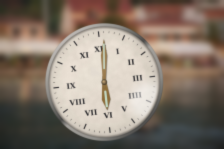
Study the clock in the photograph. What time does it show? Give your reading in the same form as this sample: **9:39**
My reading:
**6:01**
